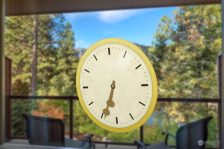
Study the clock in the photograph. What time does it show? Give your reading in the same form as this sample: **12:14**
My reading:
**6:34**
